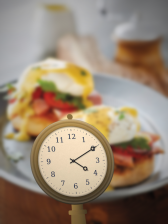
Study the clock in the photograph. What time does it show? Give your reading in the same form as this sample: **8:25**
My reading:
**4:10**
